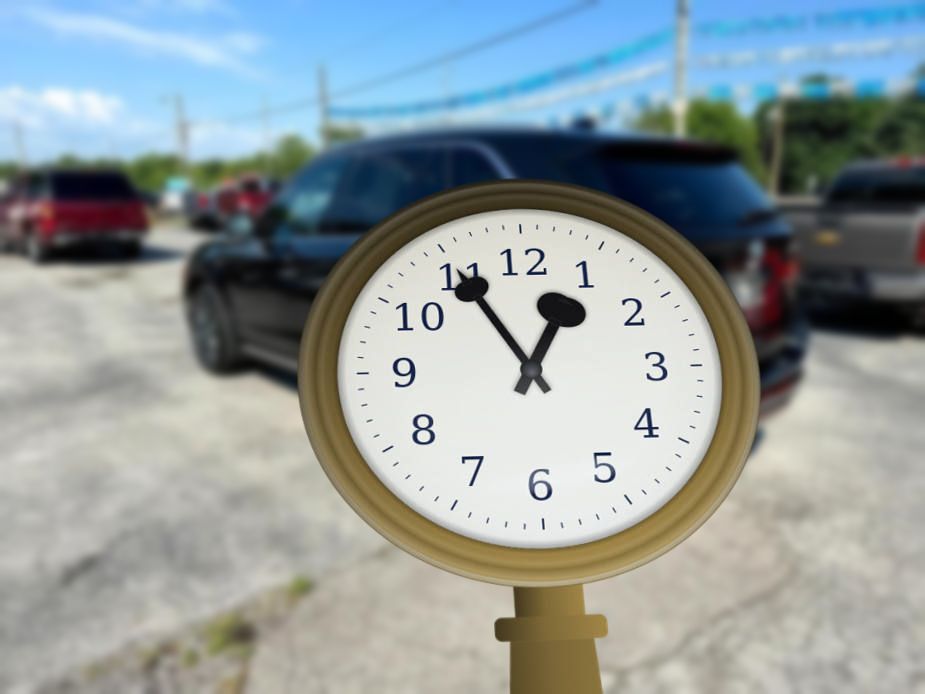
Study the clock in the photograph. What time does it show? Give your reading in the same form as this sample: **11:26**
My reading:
**12:55**
